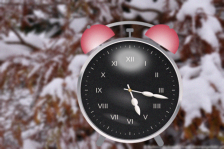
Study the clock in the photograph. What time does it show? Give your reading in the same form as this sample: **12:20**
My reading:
**5:17**
